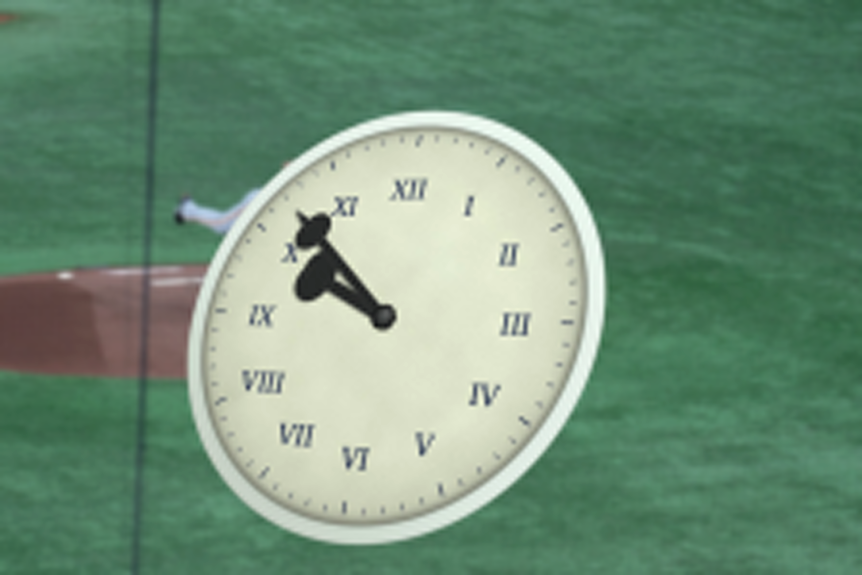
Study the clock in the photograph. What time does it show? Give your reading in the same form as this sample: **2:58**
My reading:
**9:52**
